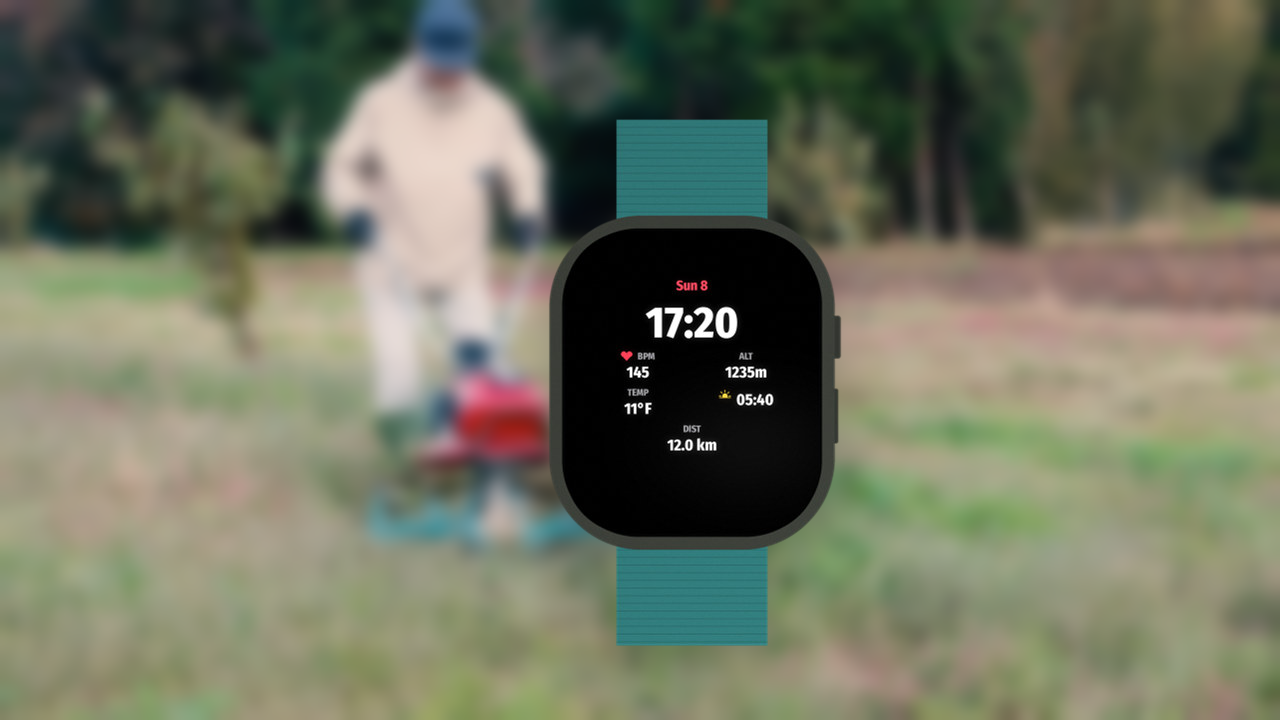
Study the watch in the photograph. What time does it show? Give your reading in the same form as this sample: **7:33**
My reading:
**17:20**
